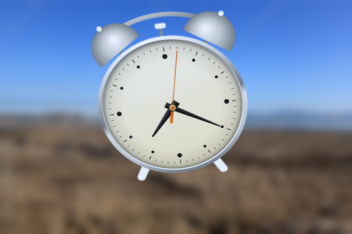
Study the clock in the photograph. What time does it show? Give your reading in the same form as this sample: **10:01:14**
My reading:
**7:20:02**
